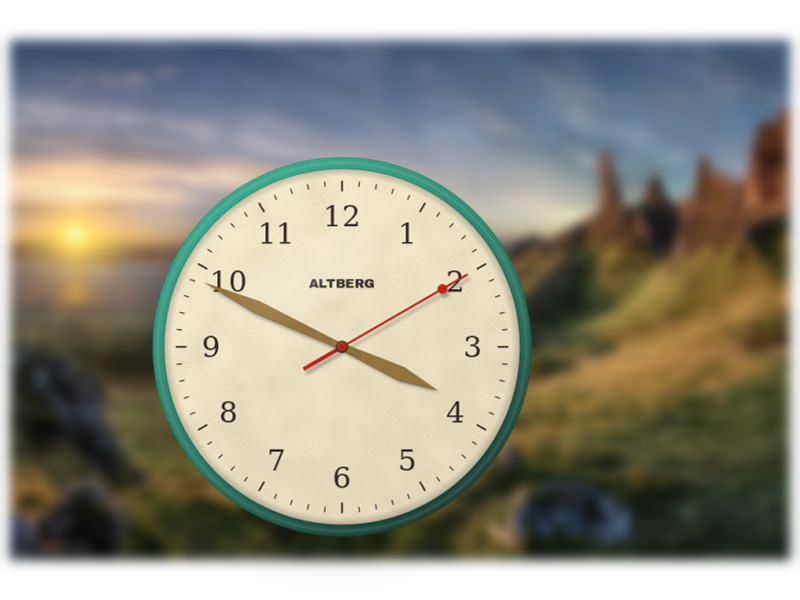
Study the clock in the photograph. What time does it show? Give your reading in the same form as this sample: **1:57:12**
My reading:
**3:49:10**
